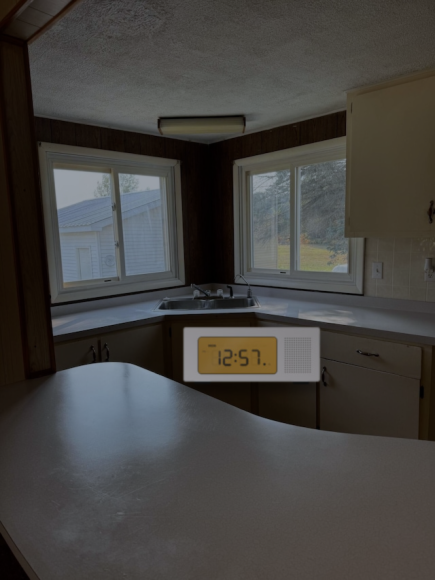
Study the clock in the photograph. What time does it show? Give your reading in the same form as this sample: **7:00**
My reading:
**12:57**
